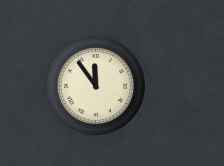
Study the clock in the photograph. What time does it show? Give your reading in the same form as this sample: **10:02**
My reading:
**11:54**
